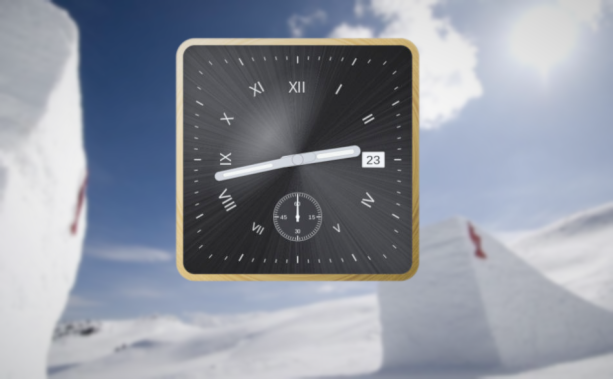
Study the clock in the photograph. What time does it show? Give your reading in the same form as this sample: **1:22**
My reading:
**2:43**
